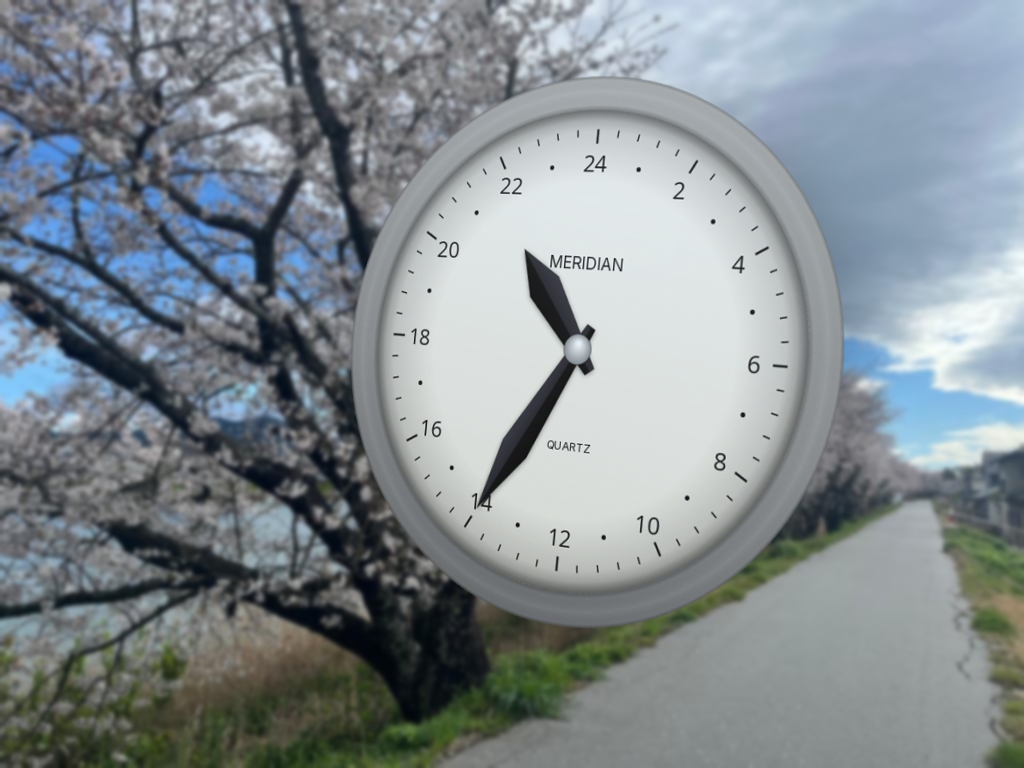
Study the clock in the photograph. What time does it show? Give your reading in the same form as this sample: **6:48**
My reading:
**21:35**
